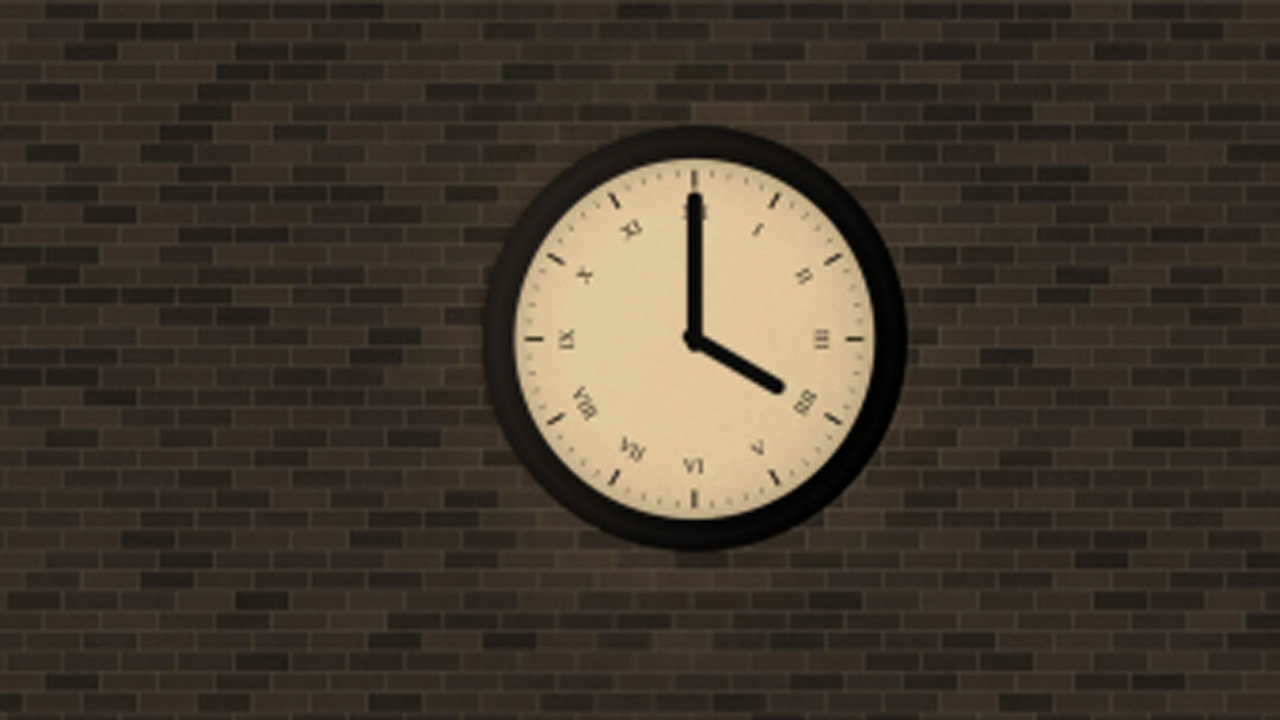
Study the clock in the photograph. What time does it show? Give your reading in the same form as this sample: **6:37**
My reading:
**4:00**
